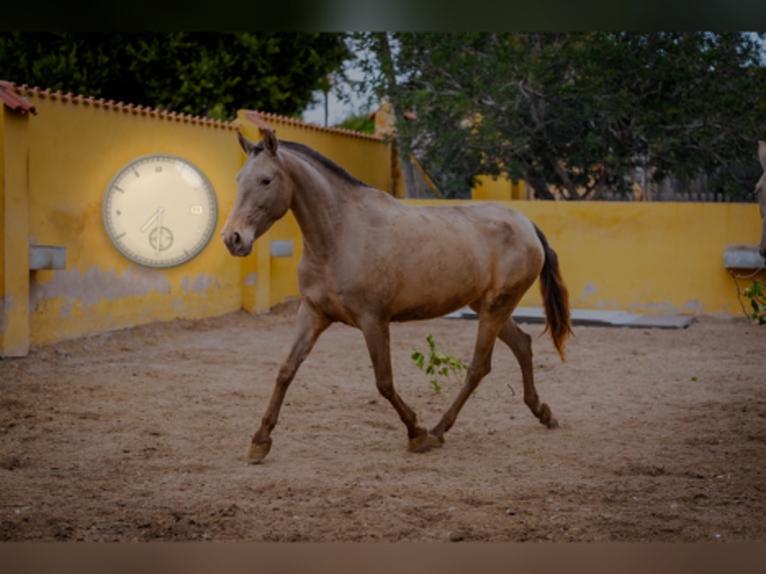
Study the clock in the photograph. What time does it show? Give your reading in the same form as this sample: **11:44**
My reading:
**7:31**
